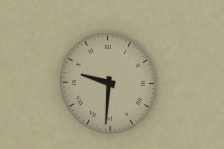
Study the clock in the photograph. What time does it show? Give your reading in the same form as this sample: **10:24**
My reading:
**9:31**
